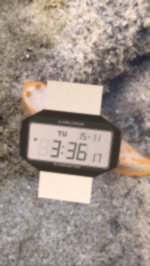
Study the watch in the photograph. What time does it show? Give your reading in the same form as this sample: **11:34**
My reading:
**3:36**
